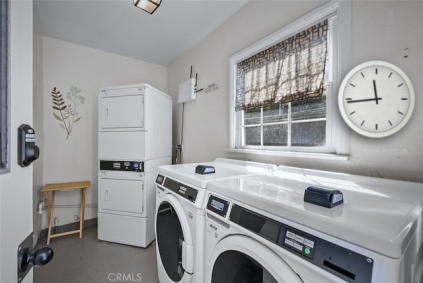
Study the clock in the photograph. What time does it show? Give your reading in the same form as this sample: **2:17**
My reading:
**11:44**
